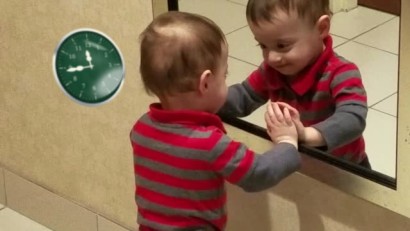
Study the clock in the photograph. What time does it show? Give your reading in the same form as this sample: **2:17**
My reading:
**11:44**
